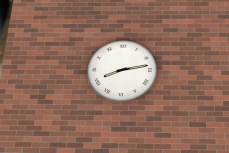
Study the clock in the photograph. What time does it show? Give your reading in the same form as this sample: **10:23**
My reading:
**8:13**
